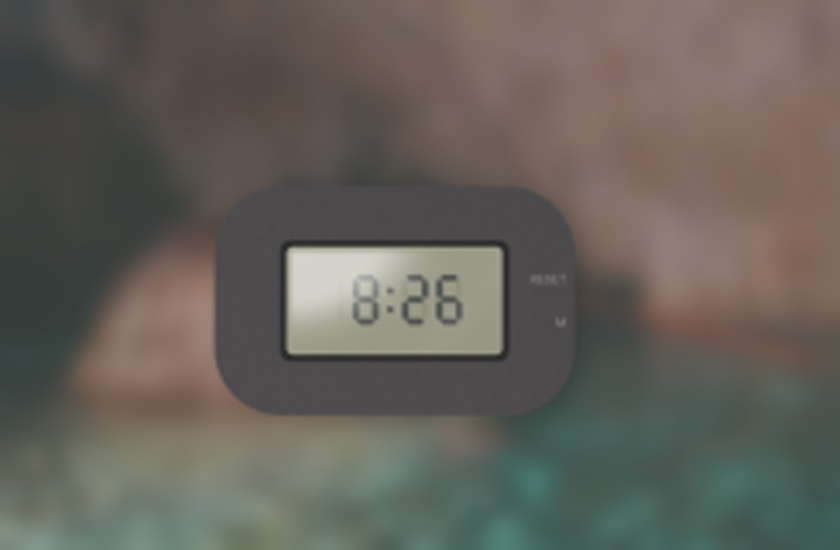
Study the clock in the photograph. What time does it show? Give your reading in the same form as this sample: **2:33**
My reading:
**8:26**
